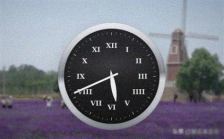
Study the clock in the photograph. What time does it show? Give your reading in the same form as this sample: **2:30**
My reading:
**5:41**
